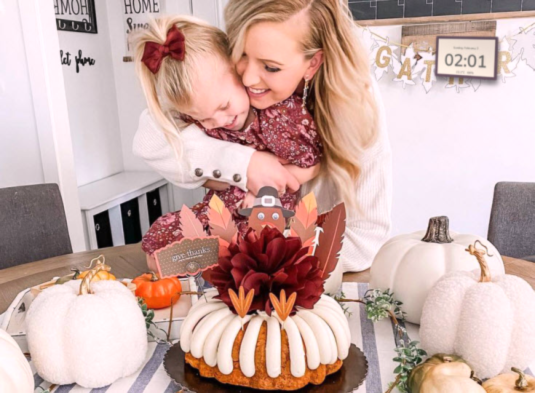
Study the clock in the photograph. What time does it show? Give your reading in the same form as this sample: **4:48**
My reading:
**2:01**
